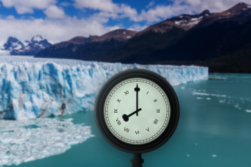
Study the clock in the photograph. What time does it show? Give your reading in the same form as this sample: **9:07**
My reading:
**8:00**
